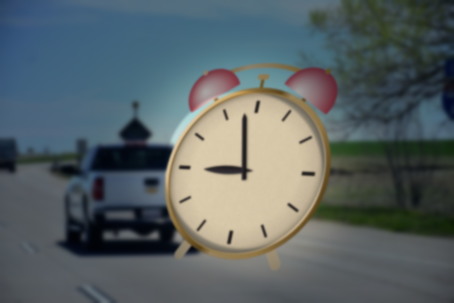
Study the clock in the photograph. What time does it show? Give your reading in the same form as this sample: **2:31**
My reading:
**8:58**
